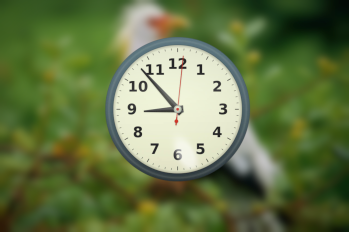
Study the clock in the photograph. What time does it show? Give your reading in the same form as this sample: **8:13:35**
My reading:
**8:53:01**
